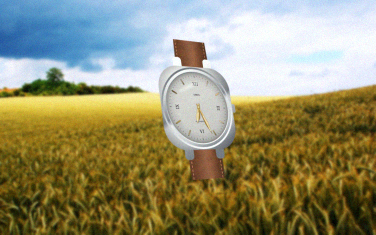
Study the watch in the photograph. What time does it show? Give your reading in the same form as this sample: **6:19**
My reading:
**6:26**
